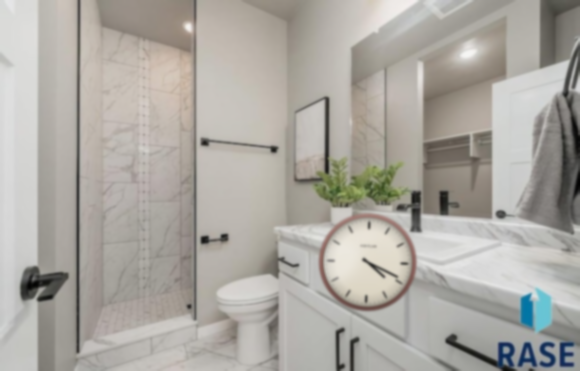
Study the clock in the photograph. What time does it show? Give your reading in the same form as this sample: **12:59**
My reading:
**4:19**
